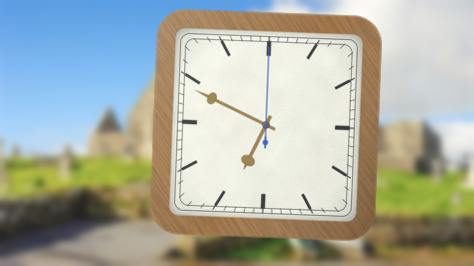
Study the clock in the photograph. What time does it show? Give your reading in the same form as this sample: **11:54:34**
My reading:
**6:49:00**
